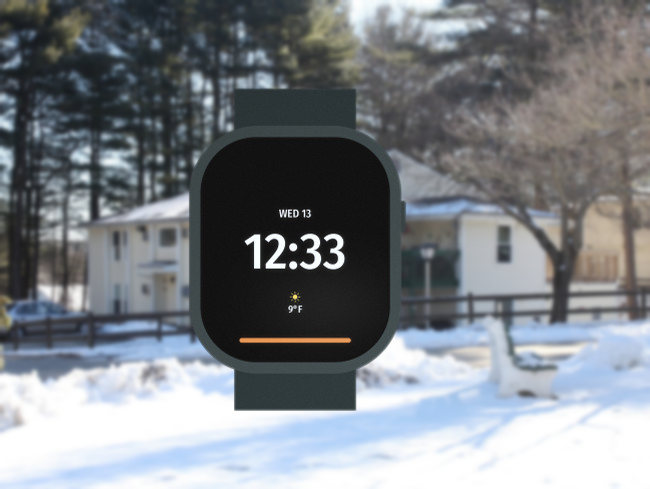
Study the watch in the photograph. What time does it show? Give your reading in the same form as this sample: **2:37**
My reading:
**12:33**
